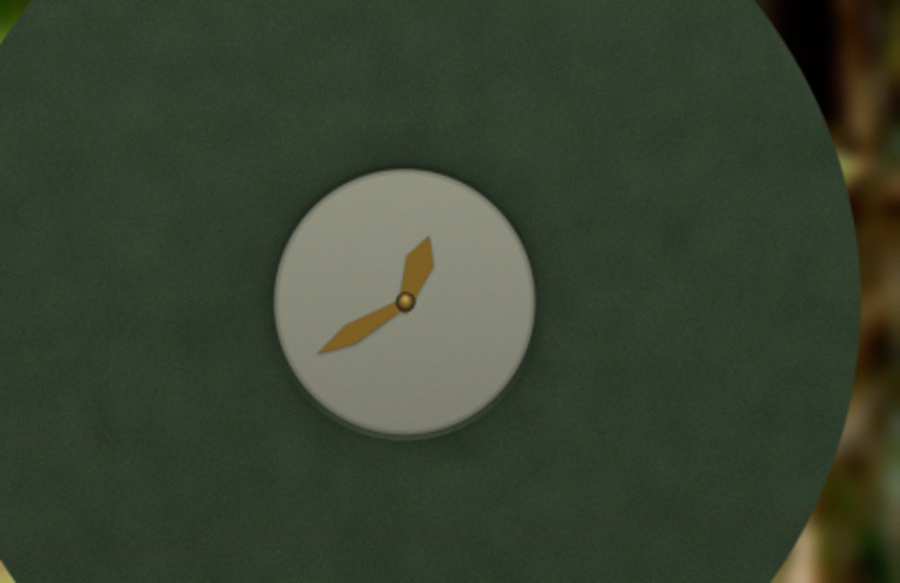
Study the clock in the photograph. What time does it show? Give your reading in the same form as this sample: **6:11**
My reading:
**12:40**
